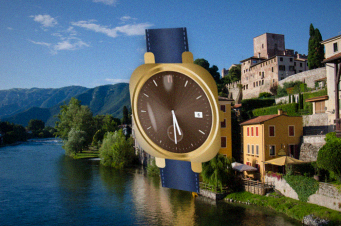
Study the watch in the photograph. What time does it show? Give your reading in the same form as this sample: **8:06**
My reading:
**5:30**
